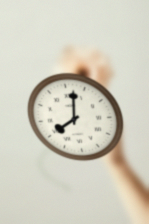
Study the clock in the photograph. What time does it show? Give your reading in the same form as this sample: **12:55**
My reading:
**8:02**
